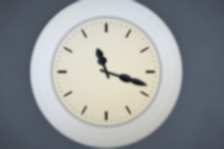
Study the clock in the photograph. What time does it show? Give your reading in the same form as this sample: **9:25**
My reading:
**11:18**
